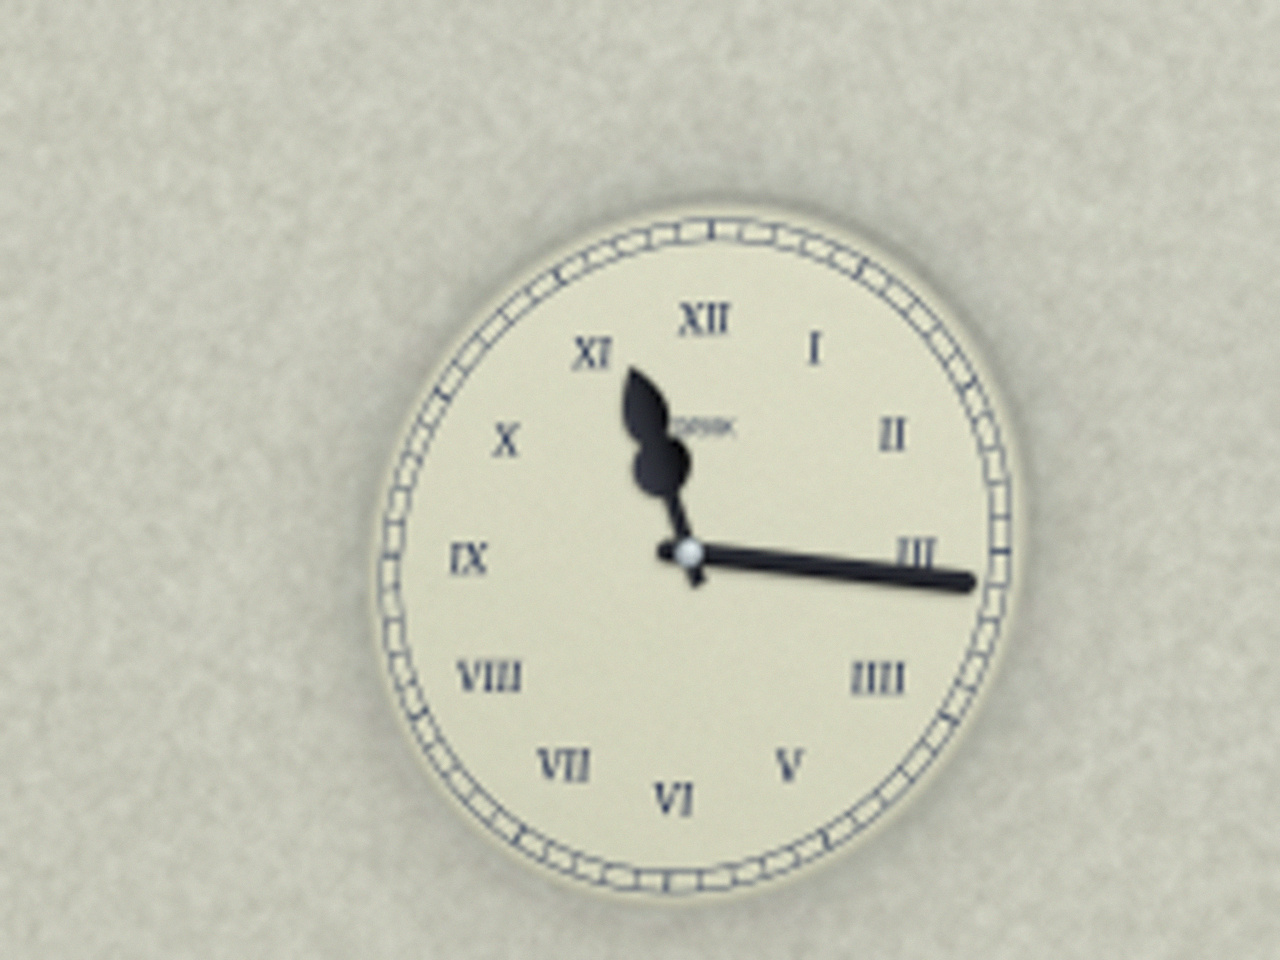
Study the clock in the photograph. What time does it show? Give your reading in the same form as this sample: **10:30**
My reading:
**11:16**
